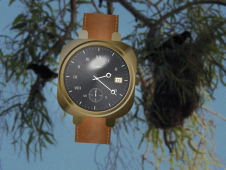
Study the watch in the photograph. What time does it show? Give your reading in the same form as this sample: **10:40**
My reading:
**2:21**
